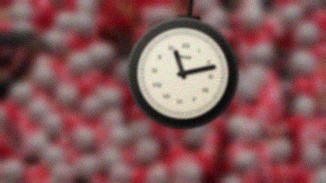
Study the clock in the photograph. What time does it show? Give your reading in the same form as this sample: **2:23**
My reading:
**11:12**
